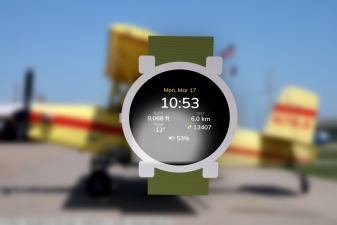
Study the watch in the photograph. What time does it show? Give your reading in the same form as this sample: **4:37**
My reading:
**10:53**
